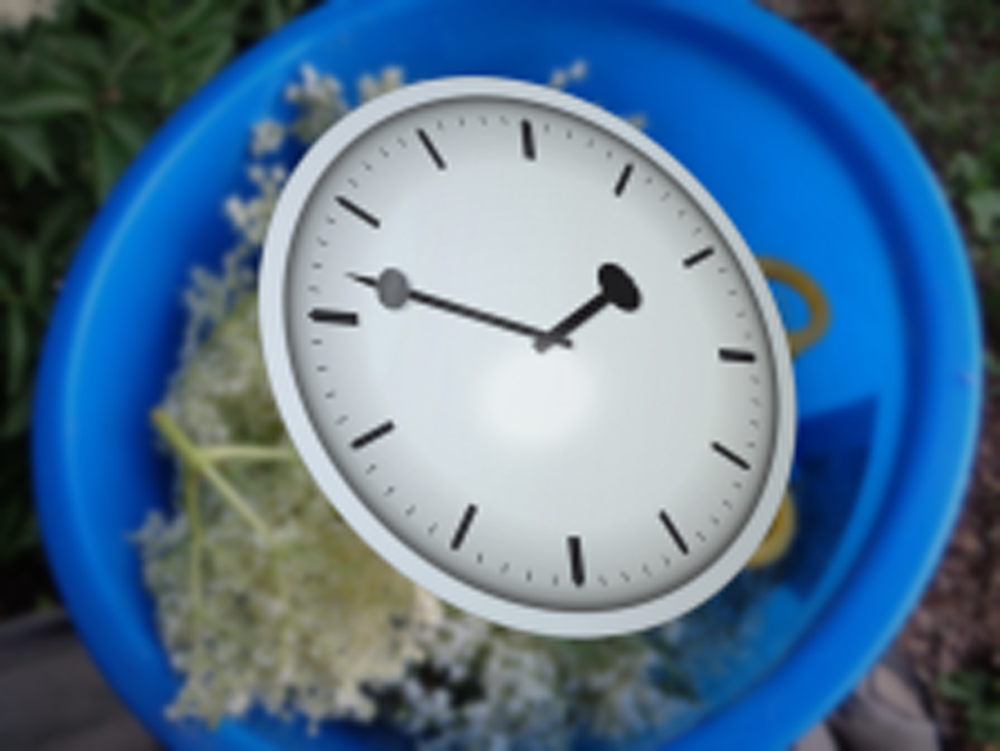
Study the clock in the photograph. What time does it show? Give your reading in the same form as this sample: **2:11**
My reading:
**1:47**
